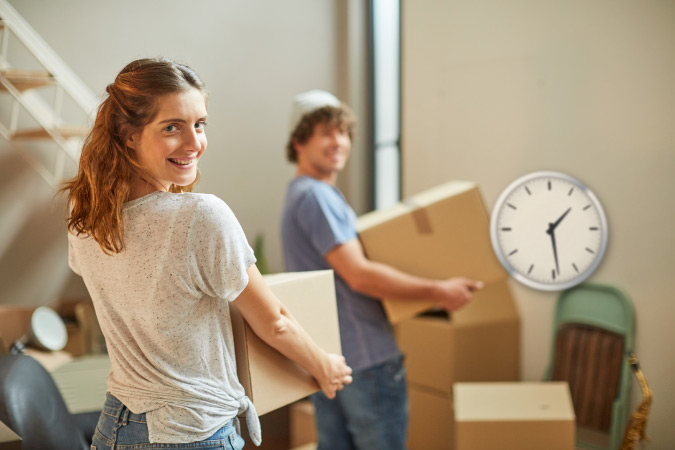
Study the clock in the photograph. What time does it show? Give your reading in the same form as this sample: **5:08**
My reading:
**1:29**
